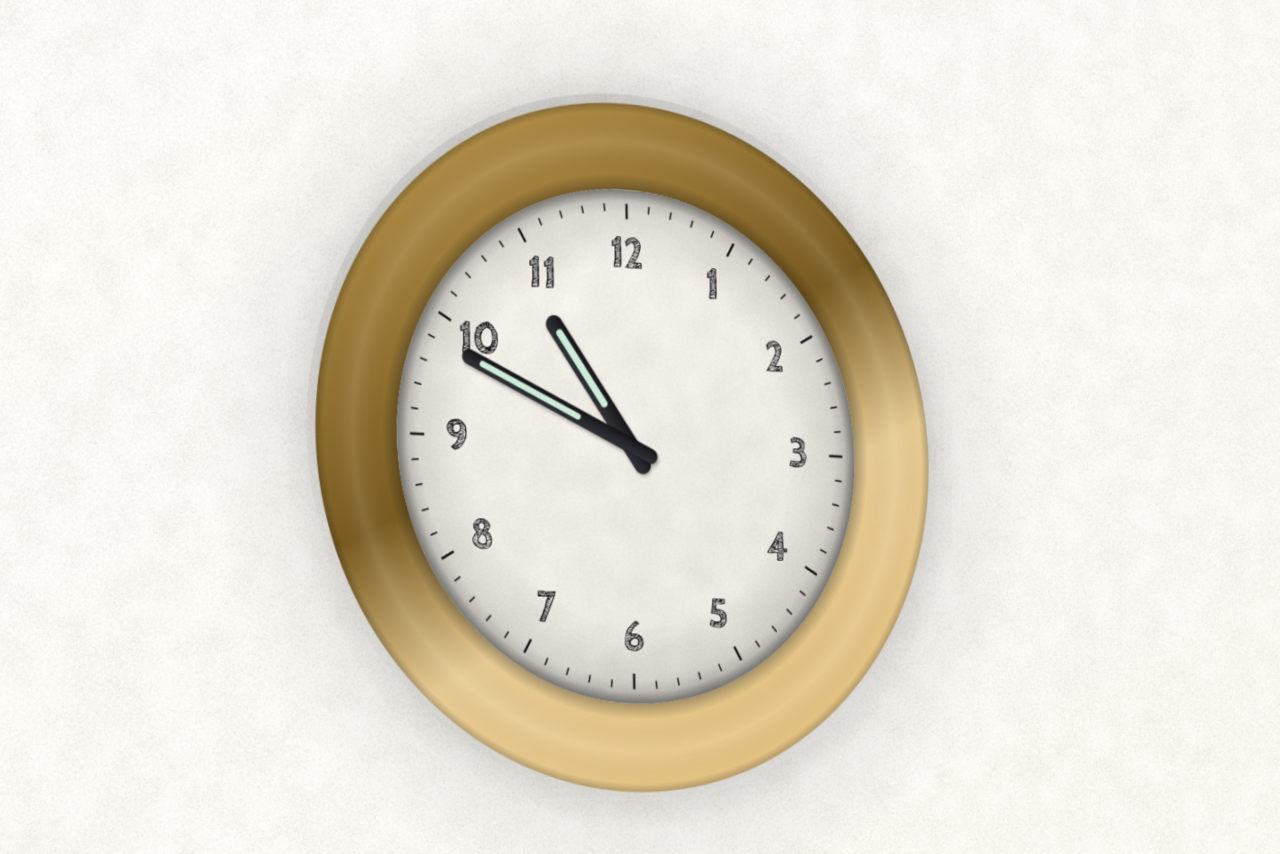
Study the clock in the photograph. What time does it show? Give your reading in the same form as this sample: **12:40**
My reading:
**10:49**
